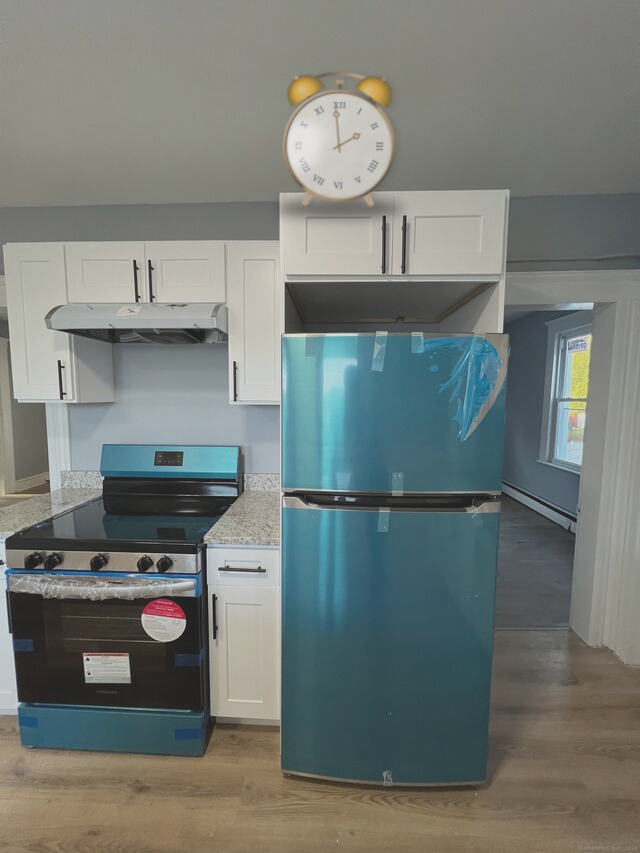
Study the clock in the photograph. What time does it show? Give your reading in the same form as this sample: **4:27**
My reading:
**1:59**
